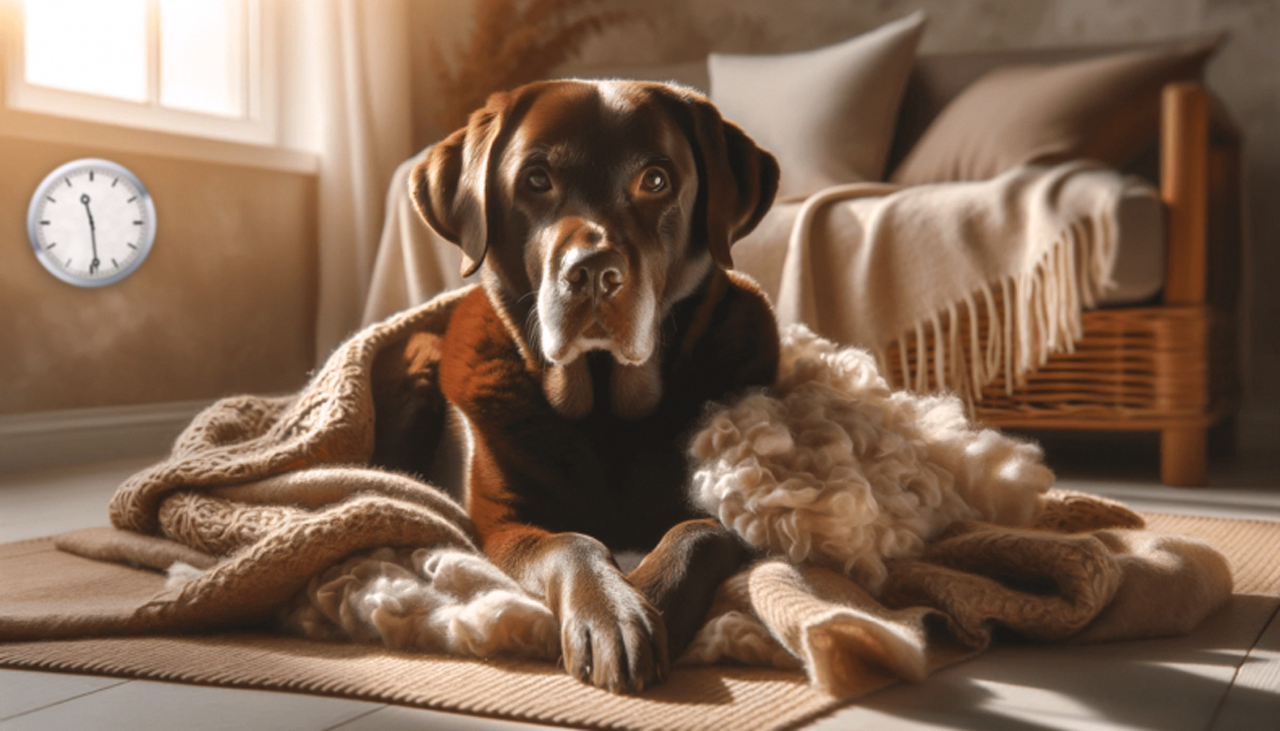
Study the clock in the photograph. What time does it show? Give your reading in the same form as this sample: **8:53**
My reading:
**11:29**
